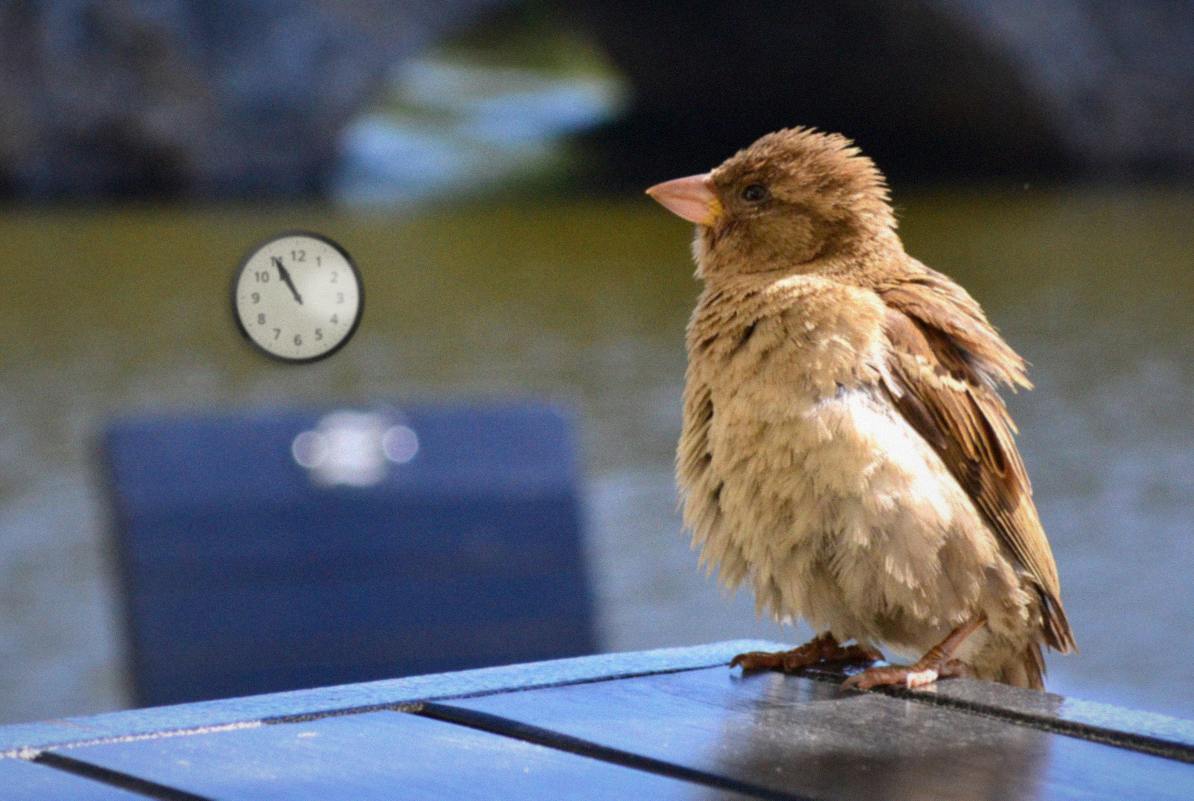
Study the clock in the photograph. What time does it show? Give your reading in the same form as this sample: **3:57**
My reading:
**10:55**
